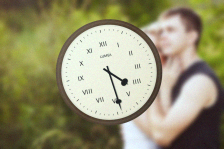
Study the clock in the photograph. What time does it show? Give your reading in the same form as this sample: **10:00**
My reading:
**4:29**
